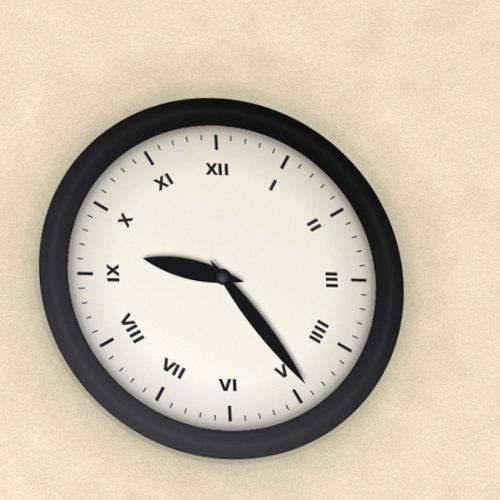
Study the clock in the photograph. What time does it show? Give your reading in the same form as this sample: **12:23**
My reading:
**9:24**
